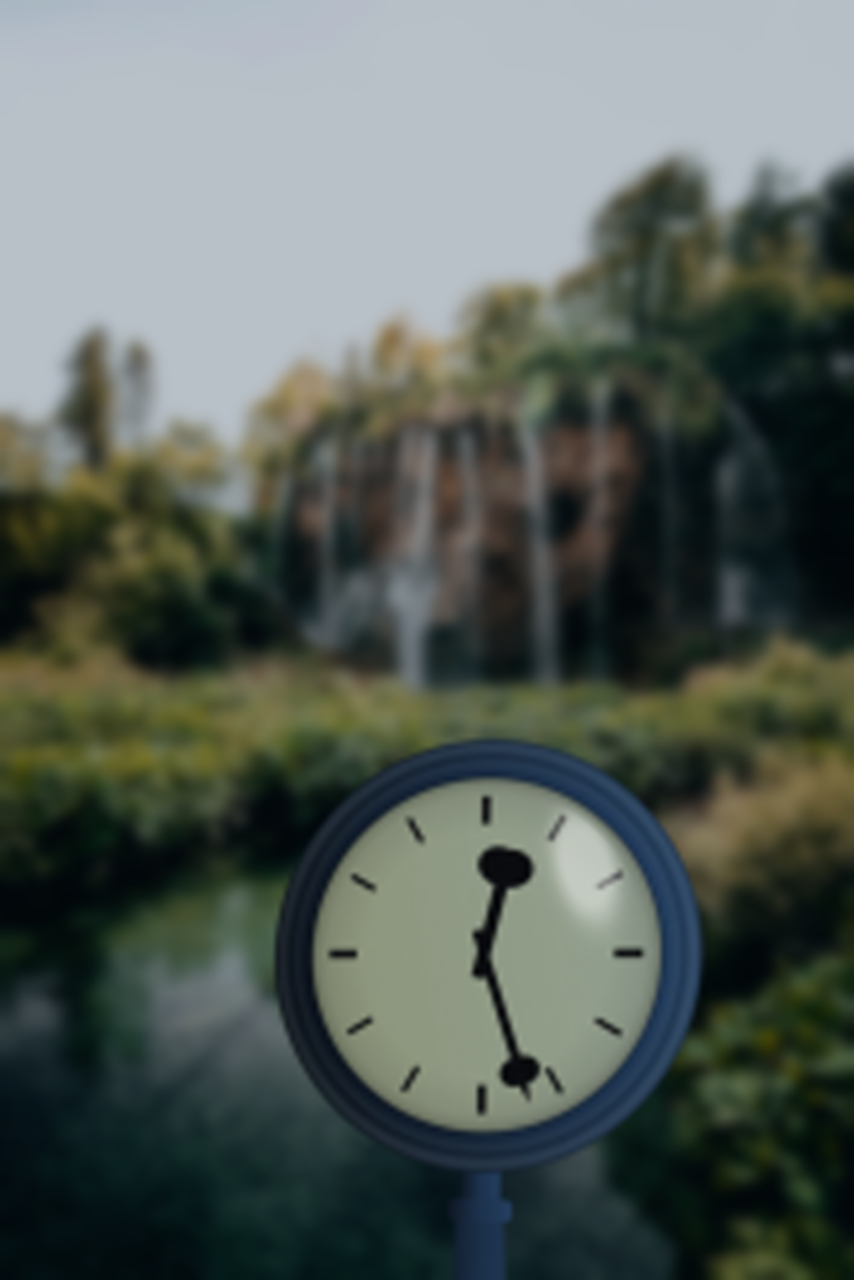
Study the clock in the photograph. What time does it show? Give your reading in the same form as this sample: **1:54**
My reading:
**12:27**
